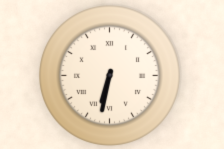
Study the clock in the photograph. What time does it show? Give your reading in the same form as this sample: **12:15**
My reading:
**6:32**
